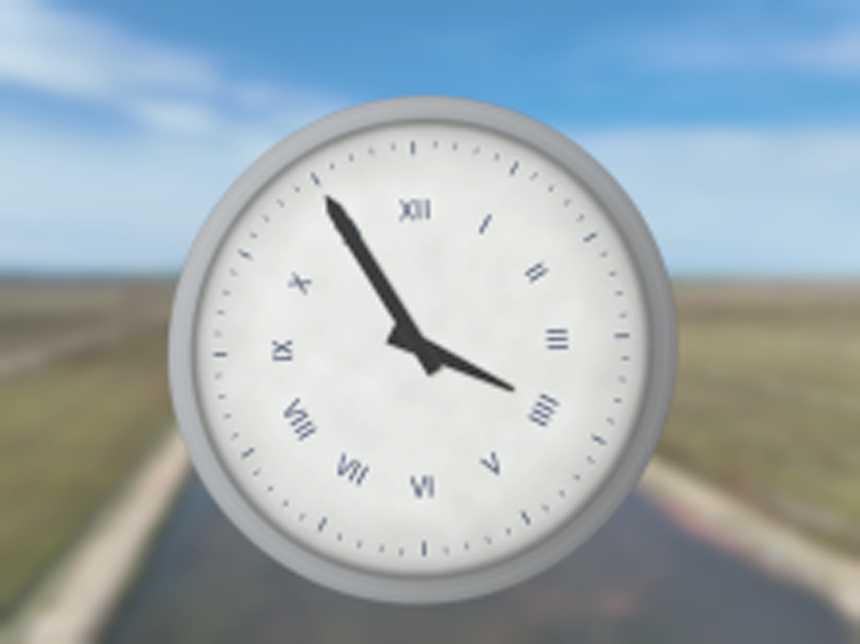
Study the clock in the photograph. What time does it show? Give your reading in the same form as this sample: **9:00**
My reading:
**3:55**
